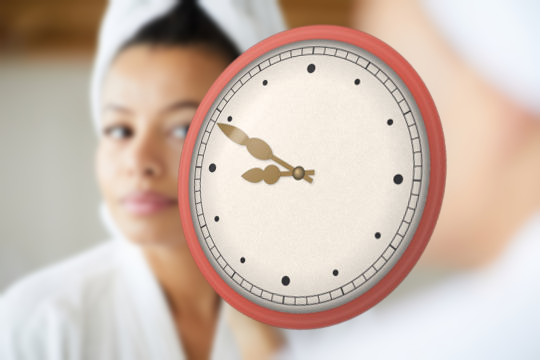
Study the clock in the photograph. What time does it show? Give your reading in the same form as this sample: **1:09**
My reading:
**8:49**
